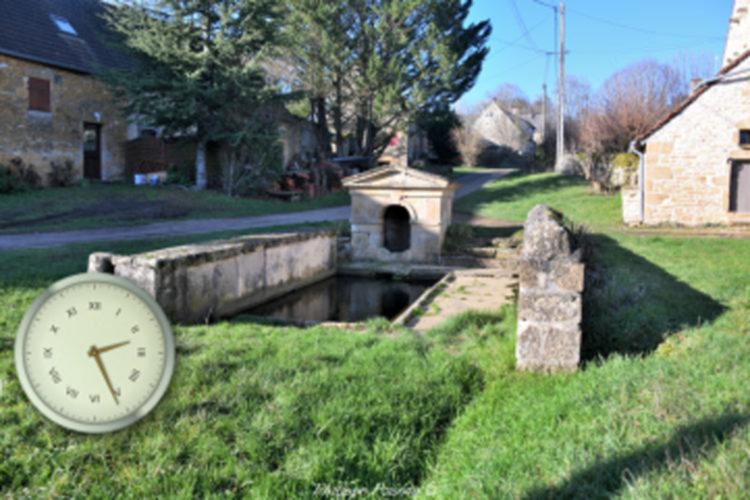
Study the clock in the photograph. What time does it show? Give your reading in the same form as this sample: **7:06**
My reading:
**2:26**
